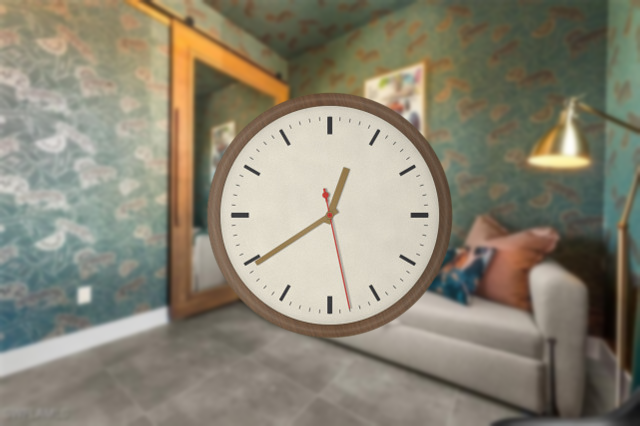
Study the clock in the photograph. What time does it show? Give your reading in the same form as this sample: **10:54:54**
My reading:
**12:39:28**
